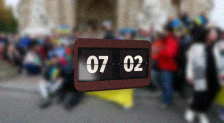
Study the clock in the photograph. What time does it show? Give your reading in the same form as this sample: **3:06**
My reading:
**7:02**
